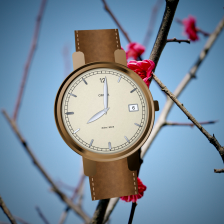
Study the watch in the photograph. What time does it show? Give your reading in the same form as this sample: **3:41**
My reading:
**8:01**
